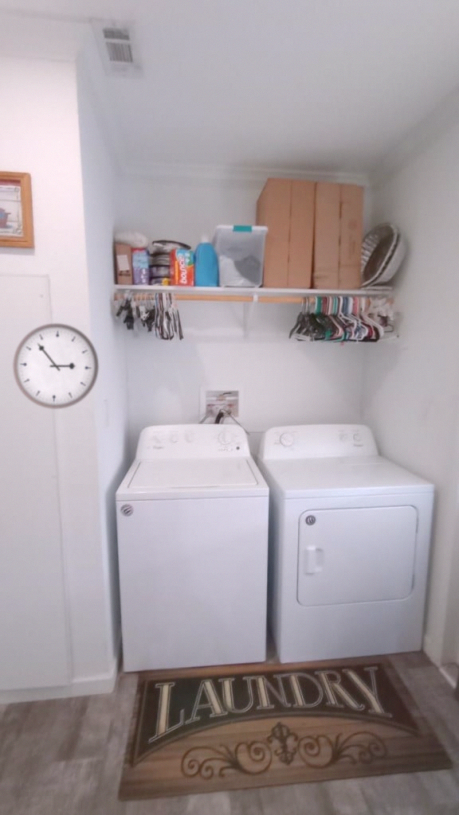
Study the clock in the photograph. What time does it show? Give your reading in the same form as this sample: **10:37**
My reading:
**2:53**
